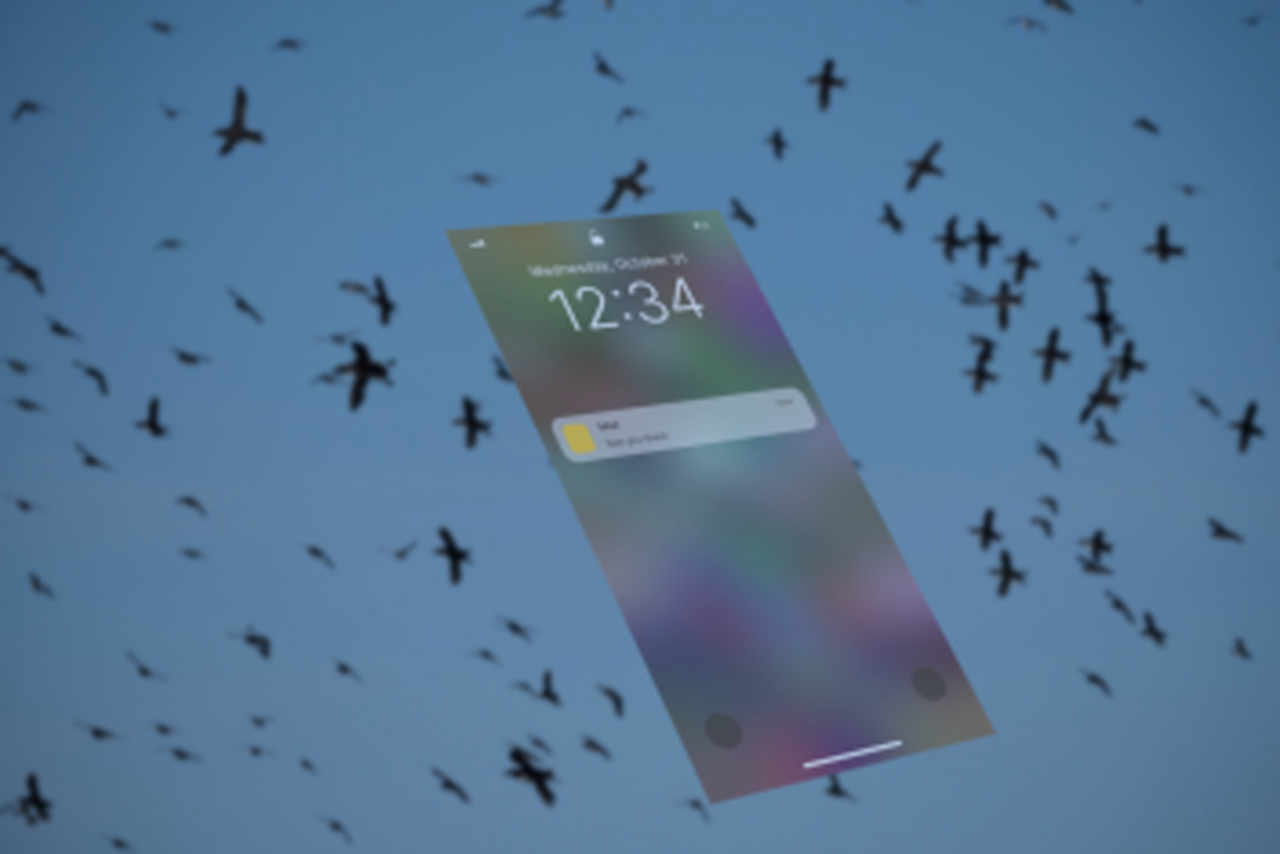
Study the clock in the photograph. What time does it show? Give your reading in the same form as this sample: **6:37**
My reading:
**12:34**
